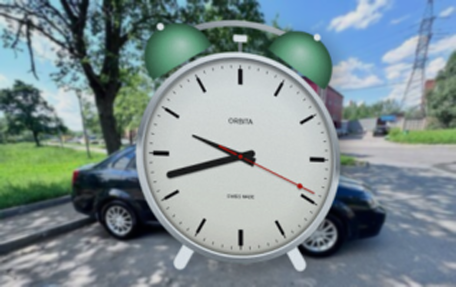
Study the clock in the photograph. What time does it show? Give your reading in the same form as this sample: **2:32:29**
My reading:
**9:42:19**
